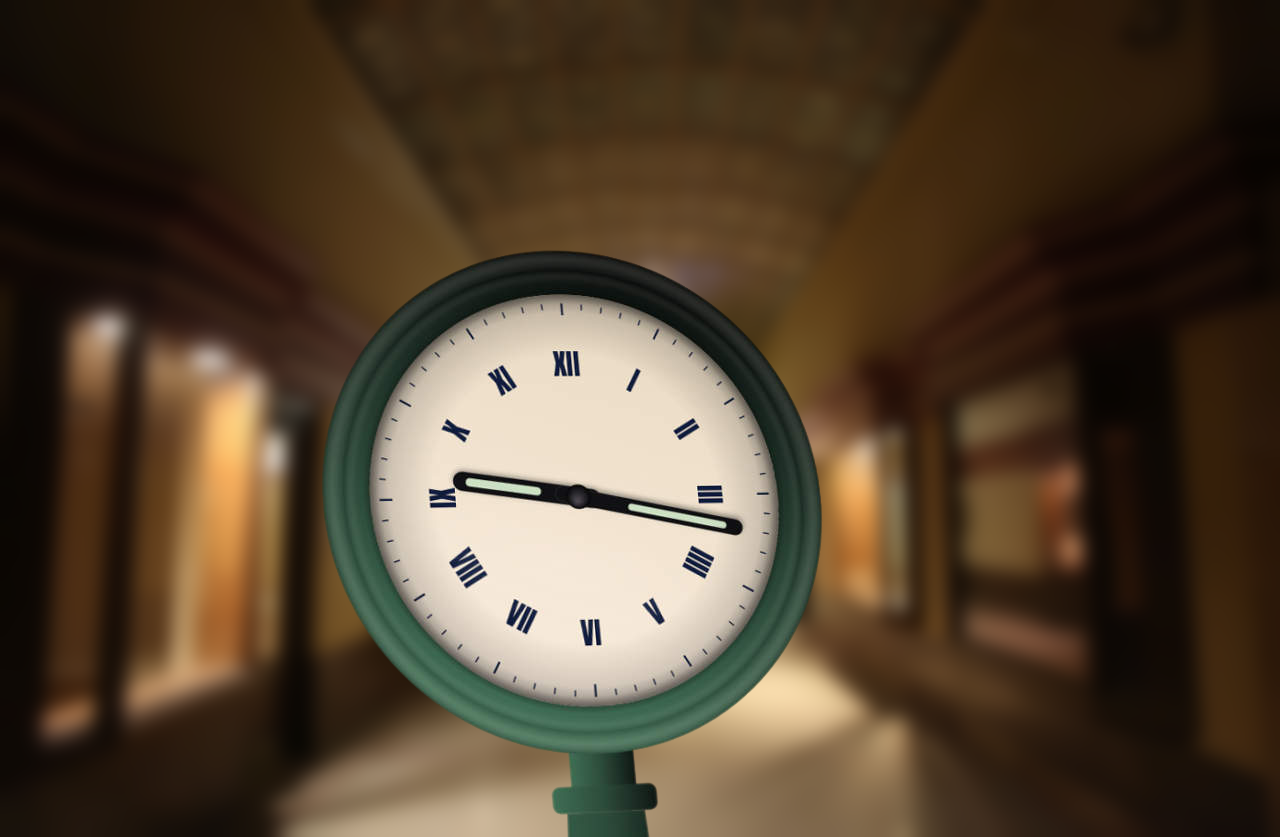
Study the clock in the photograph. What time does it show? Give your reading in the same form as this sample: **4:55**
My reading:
**9:17**
